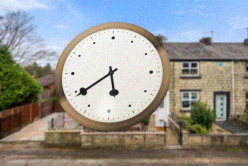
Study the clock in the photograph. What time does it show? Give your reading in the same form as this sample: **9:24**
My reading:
**5:39**
